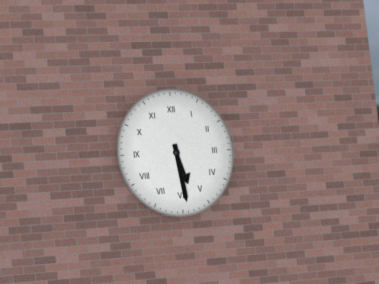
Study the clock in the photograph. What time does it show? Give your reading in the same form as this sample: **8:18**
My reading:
**5:29**
